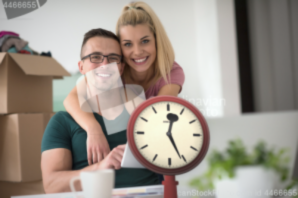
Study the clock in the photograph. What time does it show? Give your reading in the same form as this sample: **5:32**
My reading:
**12:26**
